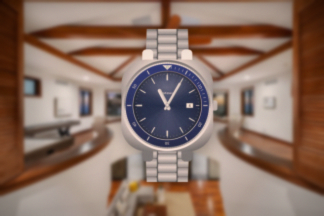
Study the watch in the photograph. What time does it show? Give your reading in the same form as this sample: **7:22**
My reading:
**11:05**
